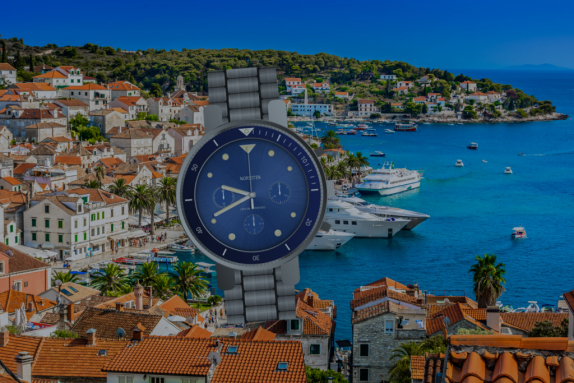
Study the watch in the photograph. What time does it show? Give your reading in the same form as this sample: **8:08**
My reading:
**9:41**
